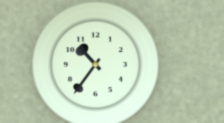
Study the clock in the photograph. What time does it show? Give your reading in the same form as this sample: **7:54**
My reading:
**10:36**
